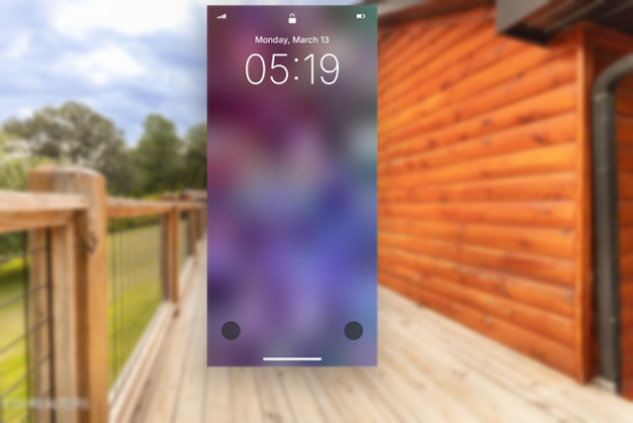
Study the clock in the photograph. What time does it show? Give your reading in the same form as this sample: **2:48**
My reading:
**5:19**
